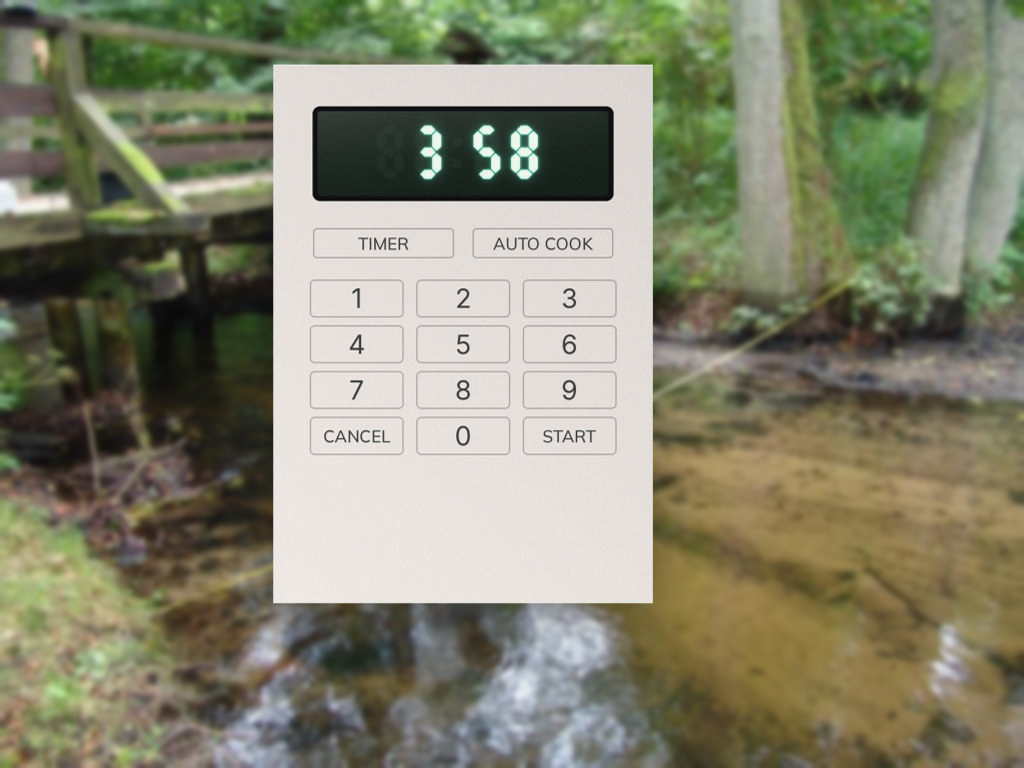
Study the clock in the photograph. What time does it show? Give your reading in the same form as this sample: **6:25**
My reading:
**3:58**
